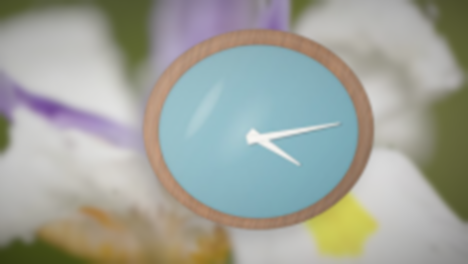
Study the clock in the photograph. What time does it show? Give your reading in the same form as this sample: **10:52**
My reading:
**4:13**
